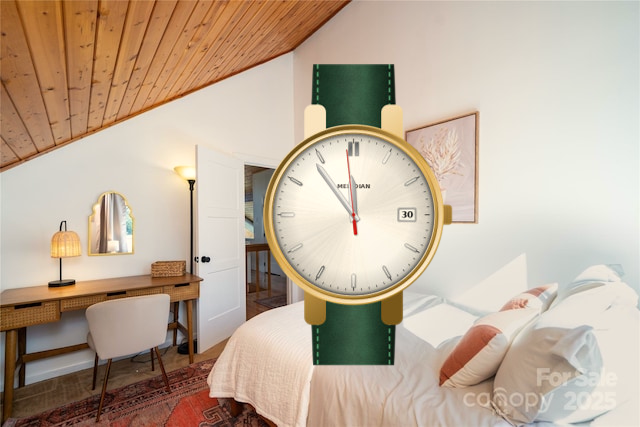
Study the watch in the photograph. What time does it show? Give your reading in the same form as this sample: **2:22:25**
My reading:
**11:53:59**
